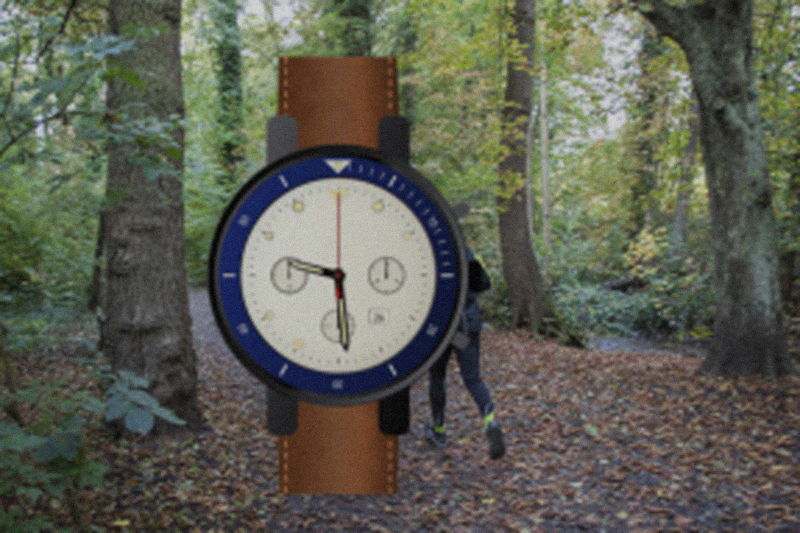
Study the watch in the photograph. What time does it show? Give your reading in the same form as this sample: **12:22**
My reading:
**9:29**
